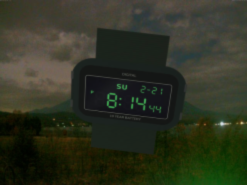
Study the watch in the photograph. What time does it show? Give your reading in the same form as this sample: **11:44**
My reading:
**8:14**
